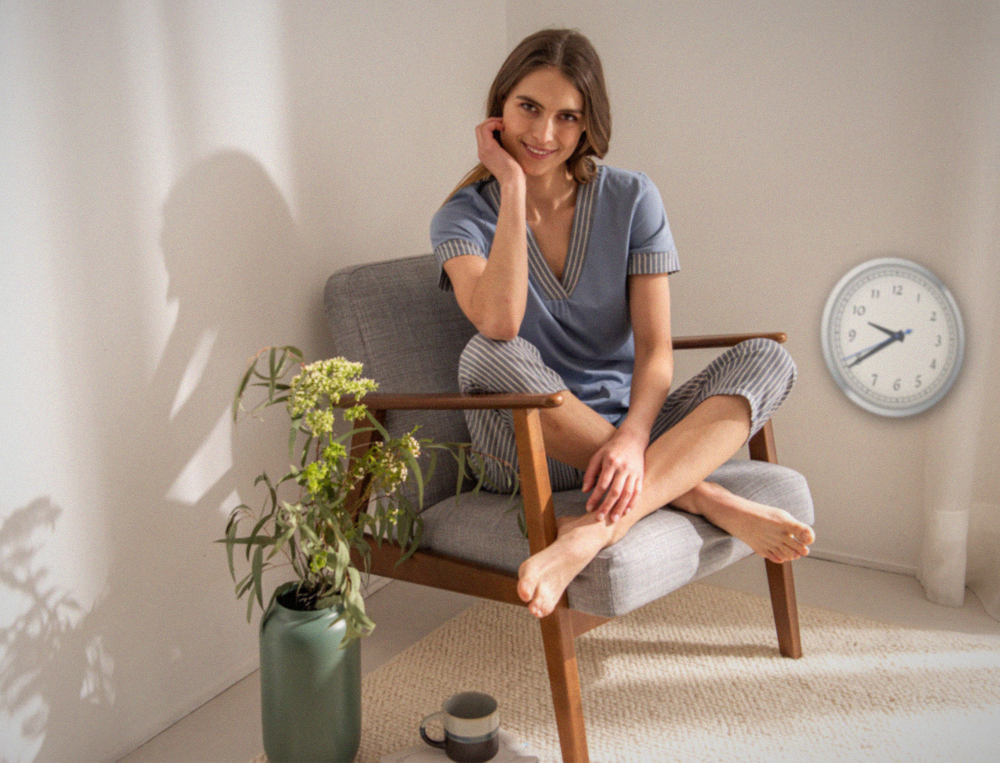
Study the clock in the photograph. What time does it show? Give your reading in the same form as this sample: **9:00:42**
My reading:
**9:39:41**
